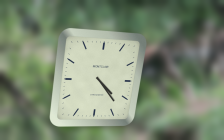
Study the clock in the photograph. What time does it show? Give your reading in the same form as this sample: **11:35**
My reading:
**4:23**
